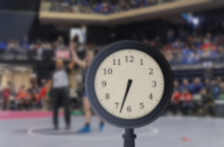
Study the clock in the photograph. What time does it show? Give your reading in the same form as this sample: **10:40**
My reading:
**6:33**
